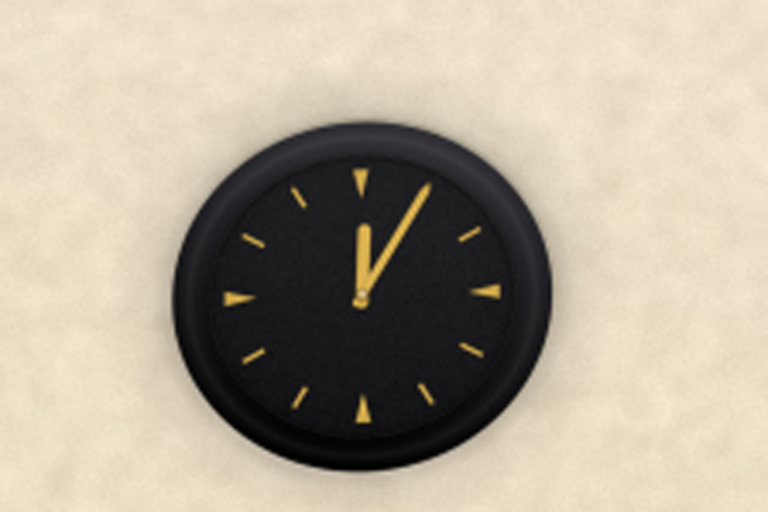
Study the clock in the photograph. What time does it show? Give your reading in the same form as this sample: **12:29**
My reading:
**12:05**
